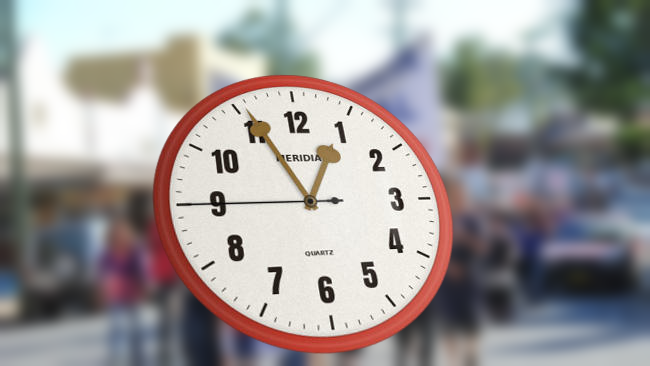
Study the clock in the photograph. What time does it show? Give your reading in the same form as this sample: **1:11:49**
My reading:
**12:55:45**
